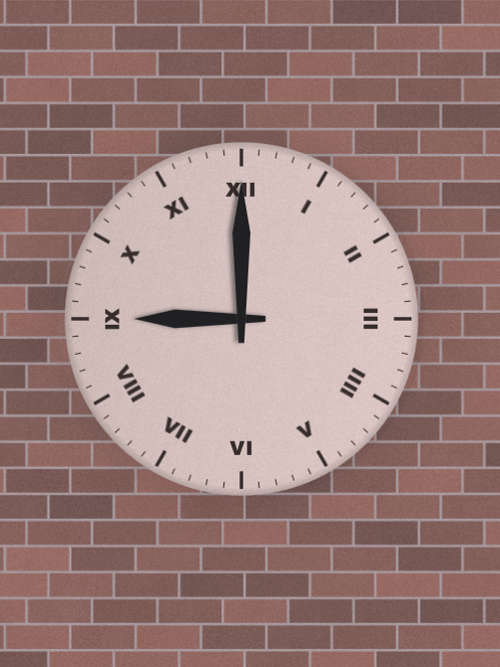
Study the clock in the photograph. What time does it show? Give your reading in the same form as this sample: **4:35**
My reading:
**9:00**
